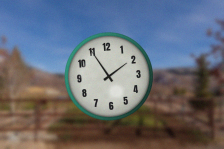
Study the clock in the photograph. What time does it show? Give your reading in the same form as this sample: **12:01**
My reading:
**1:55**
